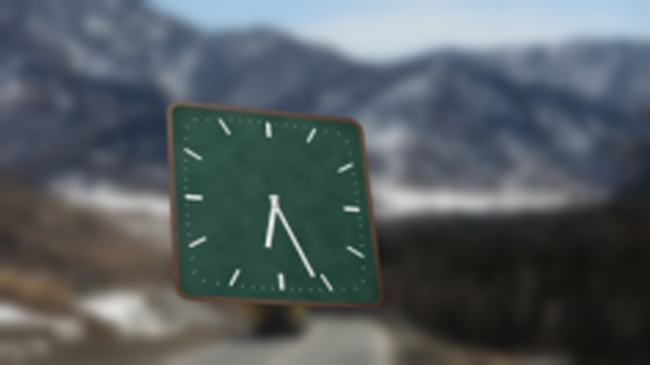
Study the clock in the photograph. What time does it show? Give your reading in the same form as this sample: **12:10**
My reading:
**6:26**
